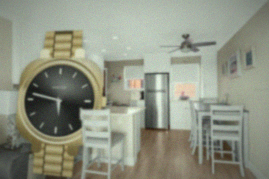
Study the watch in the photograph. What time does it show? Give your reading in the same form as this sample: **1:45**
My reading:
**5:47**
